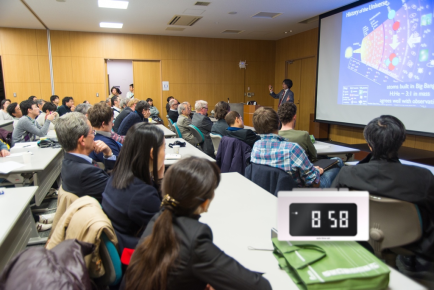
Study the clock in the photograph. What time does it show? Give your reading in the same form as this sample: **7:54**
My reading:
**8:58**
